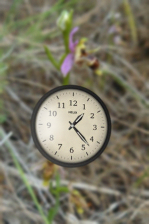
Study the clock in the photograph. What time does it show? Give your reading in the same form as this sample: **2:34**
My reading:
**1:23**
